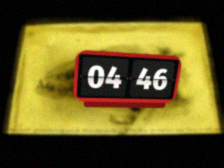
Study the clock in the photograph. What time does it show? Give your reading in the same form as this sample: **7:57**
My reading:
**4:46**
